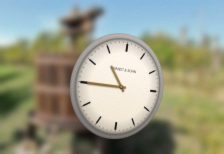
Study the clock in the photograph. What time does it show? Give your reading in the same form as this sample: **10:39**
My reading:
**10:45**
